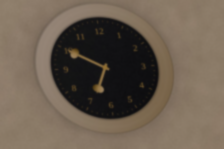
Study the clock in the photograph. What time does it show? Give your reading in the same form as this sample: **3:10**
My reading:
**6:50**
